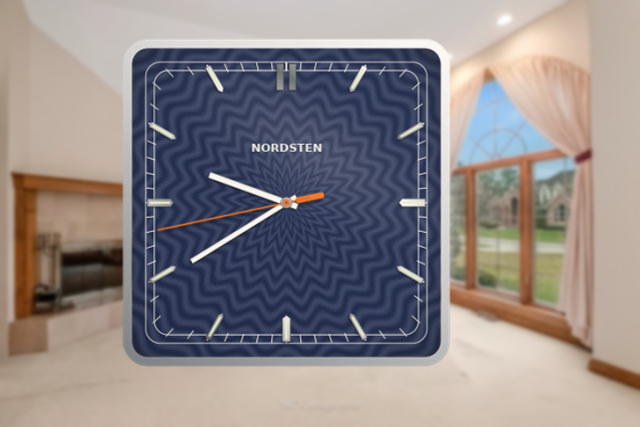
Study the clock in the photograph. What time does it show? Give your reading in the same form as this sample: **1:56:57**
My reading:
**9:39:43**
